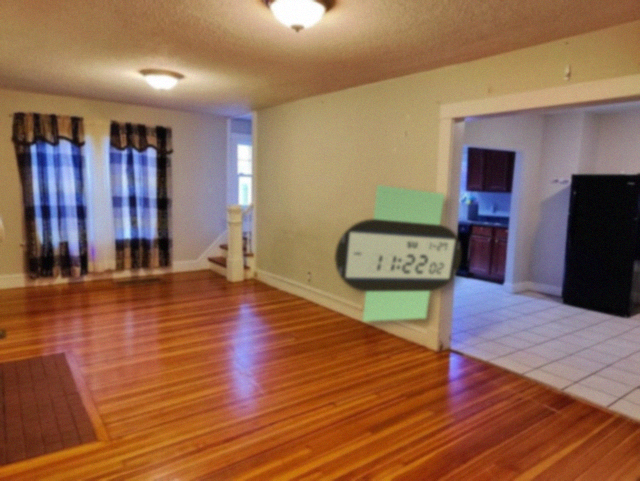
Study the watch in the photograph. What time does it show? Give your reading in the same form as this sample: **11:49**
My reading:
**11:22**
